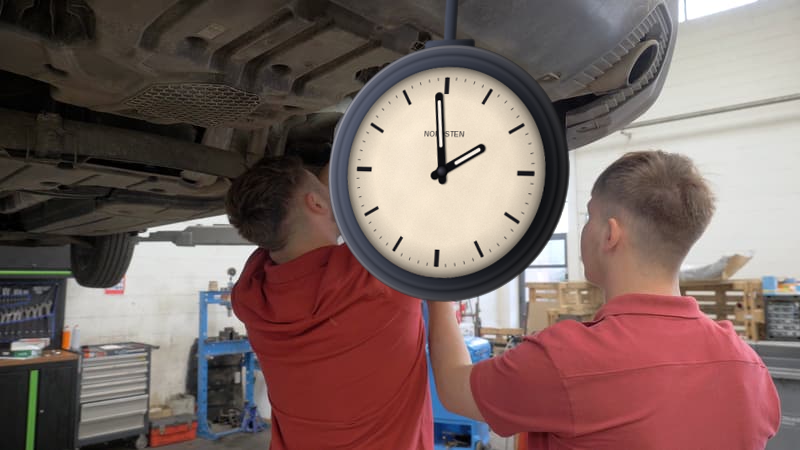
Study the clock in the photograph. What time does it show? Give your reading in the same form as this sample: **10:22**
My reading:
**1:59**
